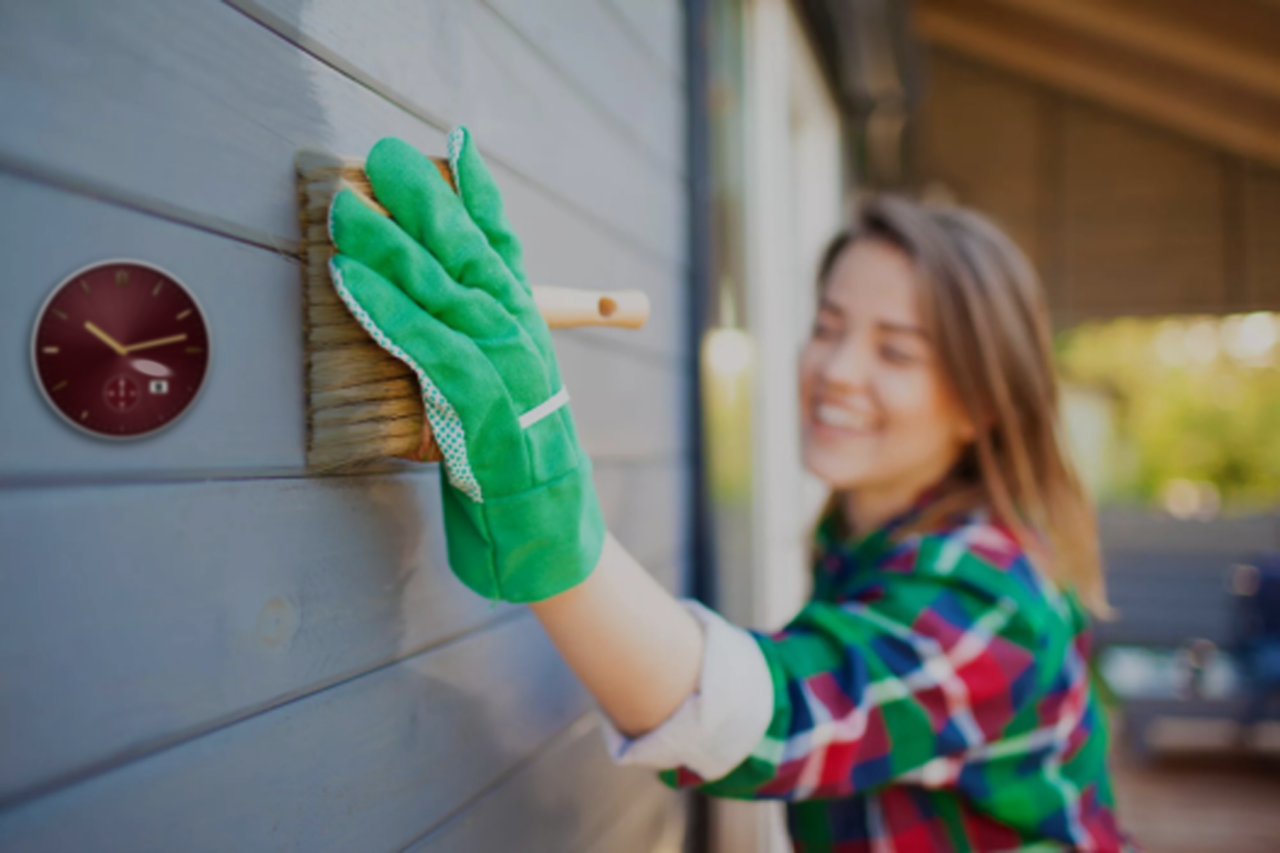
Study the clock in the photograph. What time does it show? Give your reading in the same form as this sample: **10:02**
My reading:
**10:13**
